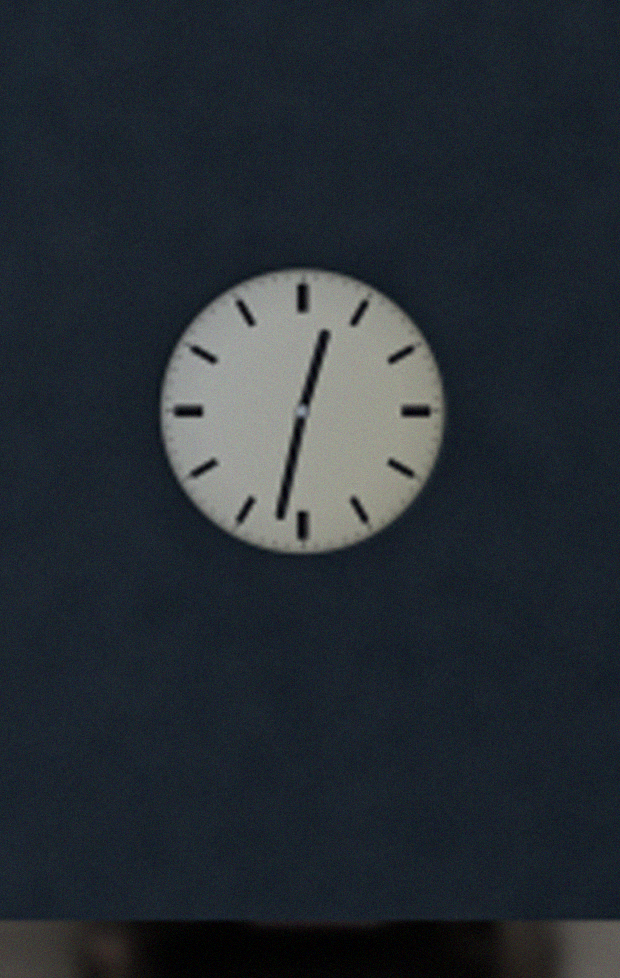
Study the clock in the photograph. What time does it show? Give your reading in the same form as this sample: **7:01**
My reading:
**12:32**
